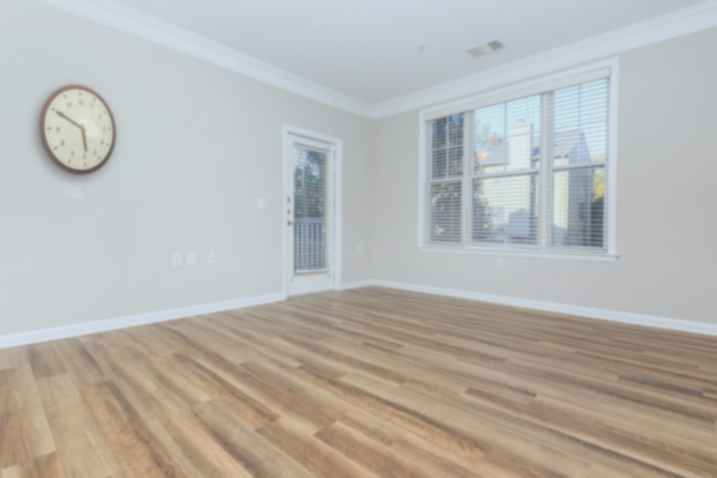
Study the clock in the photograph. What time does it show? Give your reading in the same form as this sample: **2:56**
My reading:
**5:50**
